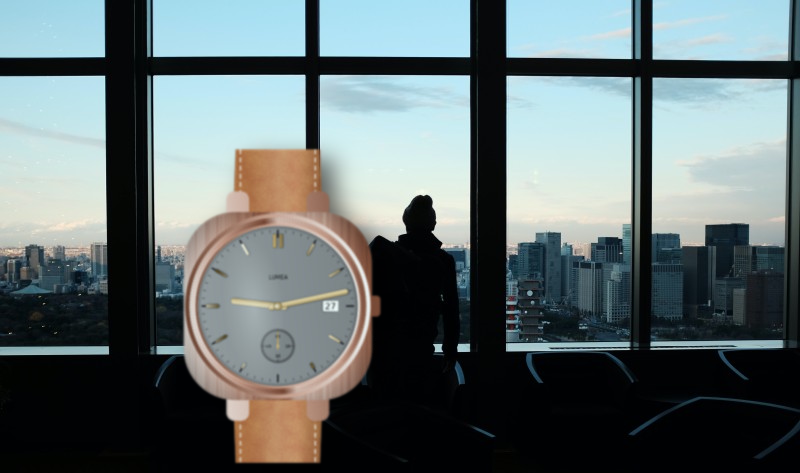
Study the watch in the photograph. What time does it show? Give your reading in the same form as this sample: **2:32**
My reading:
**9:13**
